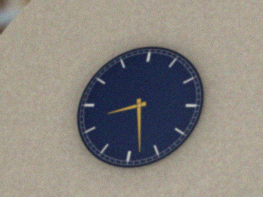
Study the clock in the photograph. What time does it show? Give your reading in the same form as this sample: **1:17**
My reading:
**8:28**
